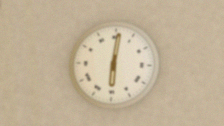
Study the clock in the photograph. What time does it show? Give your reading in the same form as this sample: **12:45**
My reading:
**6:01**
